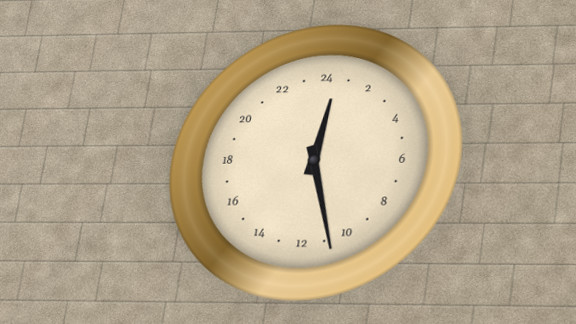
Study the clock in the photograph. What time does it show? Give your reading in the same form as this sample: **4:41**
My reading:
**0:27**
